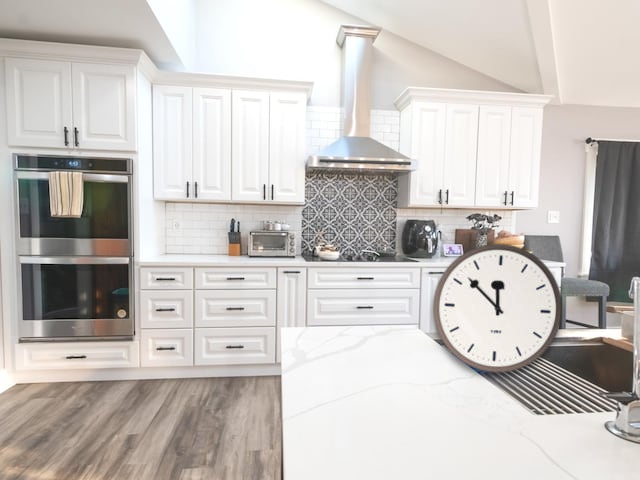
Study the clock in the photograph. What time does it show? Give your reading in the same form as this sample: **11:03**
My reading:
**11:52**
